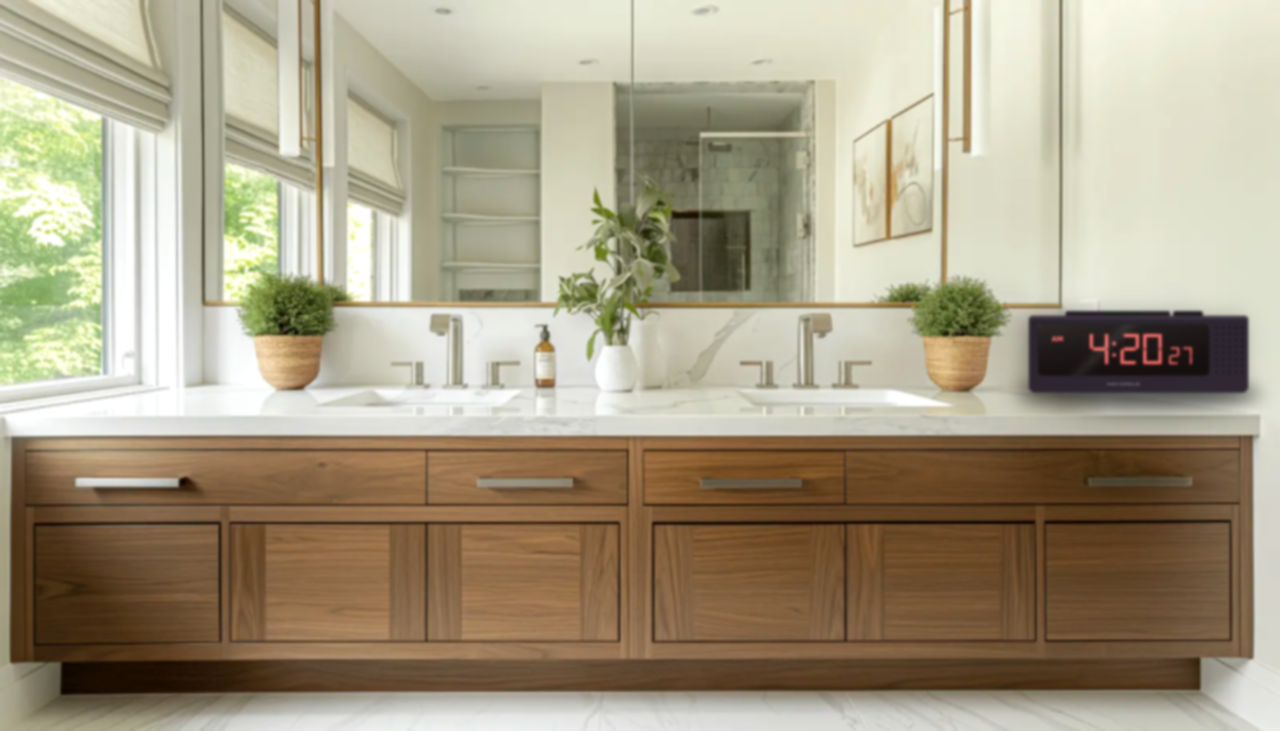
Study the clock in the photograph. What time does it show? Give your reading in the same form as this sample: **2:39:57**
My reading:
**4:20:27**
